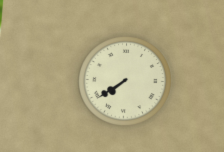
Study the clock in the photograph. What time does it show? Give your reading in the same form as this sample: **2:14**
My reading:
**7:39**
